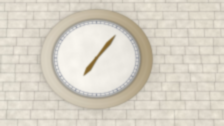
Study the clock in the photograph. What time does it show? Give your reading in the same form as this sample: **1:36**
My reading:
**7:06**
